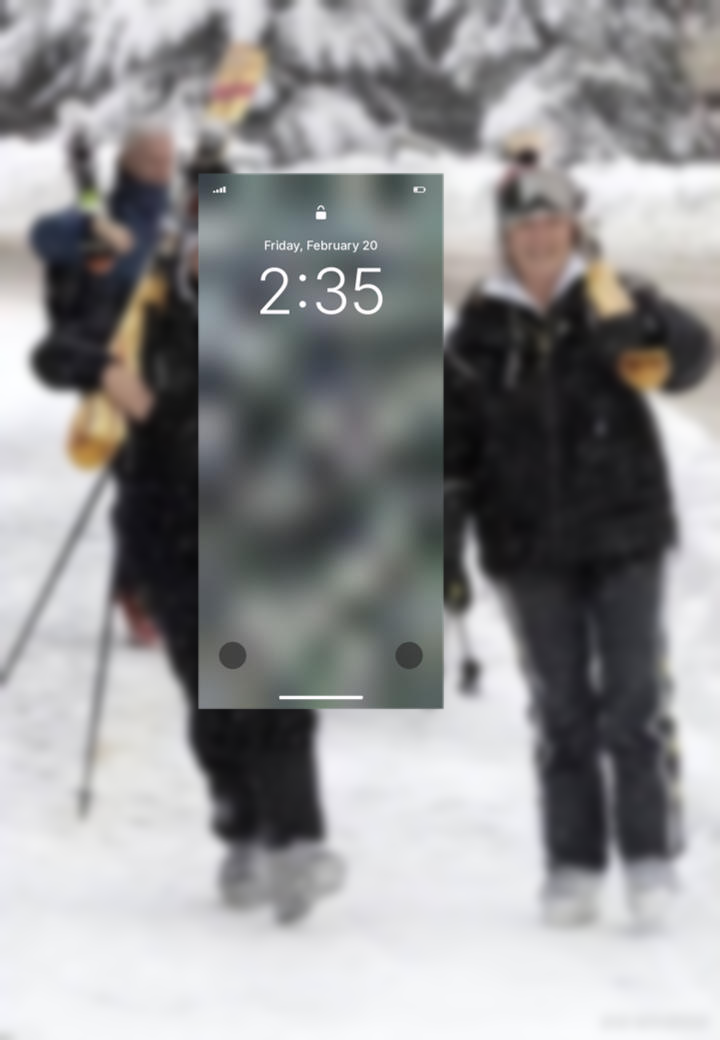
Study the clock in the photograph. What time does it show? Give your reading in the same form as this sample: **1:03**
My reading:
**2:35**
